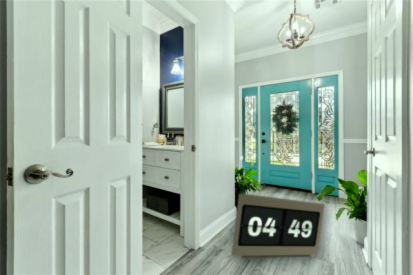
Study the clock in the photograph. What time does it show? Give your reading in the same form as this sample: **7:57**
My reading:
**4:49**
